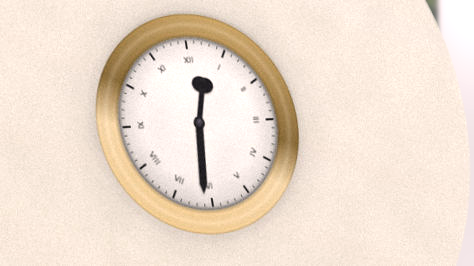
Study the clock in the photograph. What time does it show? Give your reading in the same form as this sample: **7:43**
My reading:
**12:31**
